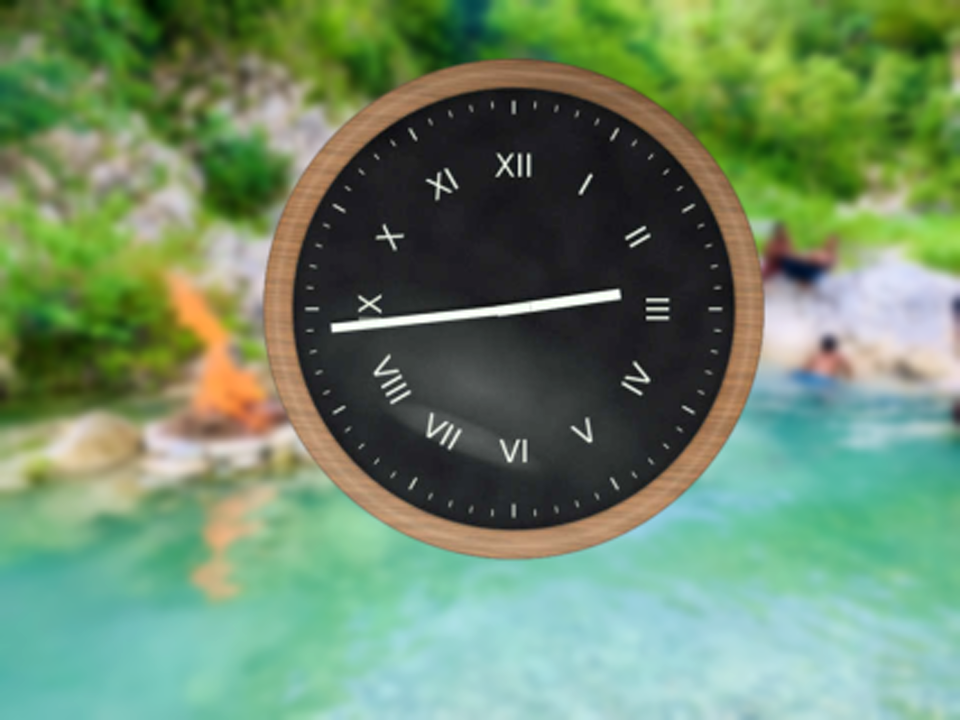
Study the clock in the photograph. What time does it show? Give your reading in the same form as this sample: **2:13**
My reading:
**2:44**
